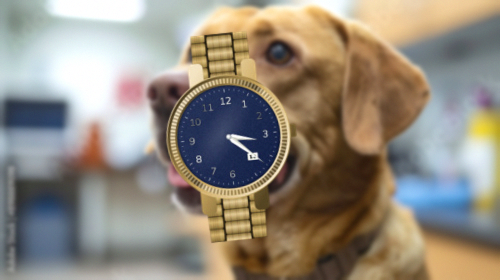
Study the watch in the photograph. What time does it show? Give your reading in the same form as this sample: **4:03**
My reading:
**3:22**
